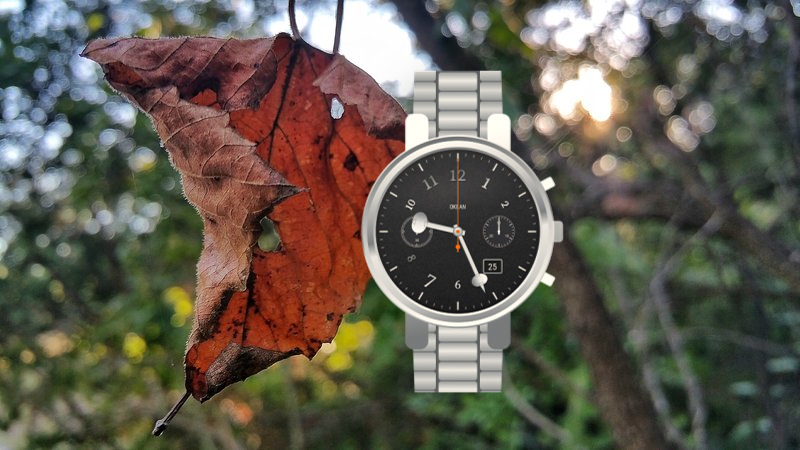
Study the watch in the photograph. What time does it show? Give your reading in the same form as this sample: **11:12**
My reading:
**9:26**
